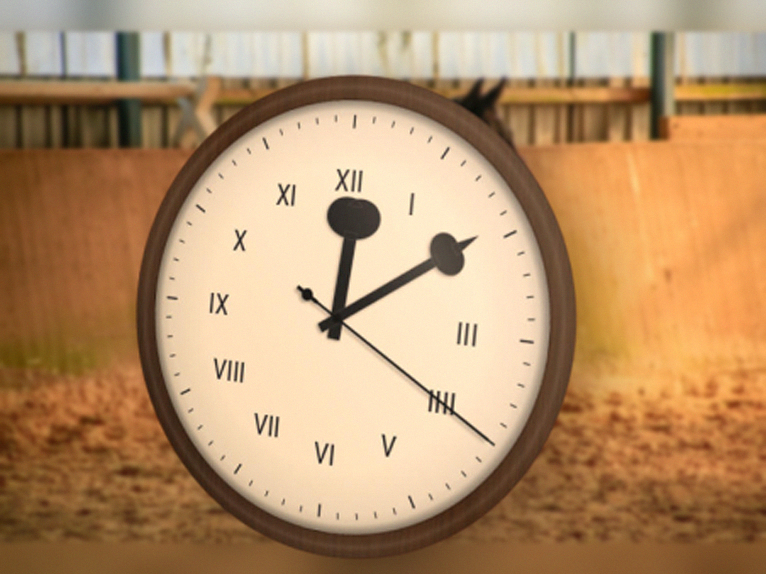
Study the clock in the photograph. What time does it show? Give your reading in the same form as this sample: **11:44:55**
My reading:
**12:09:20**
